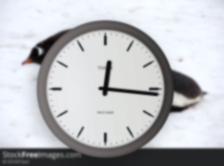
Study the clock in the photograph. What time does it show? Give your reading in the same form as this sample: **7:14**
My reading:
**12:16**
